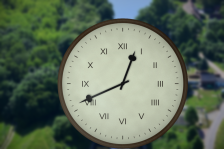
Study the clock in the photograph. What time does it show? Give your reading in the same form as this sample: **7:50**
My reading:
**12:41**
